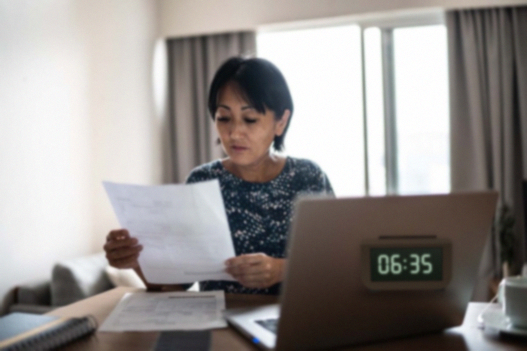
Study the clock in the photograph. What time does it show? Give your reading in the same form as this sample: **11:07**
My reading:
**6:35**
